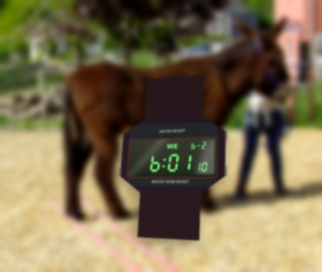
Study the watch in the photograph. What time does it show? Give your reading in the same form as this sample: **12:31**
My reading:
**6:01**
